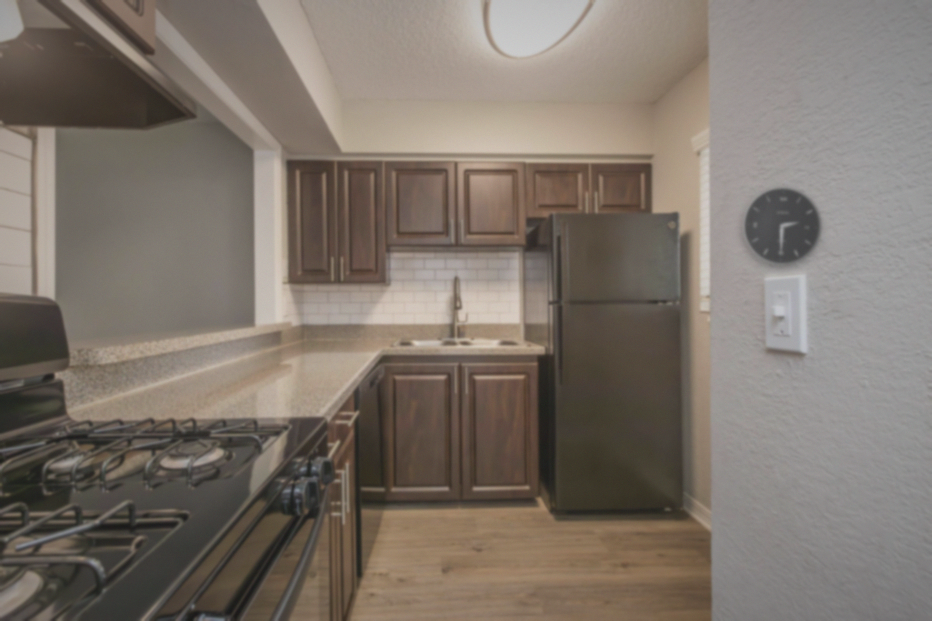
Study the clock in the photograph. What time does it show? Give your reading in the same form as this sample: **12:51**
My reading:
**2:30**
